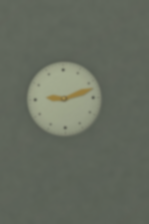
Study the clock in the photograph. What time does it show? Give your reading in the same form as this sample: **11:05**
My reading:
**9:12**
